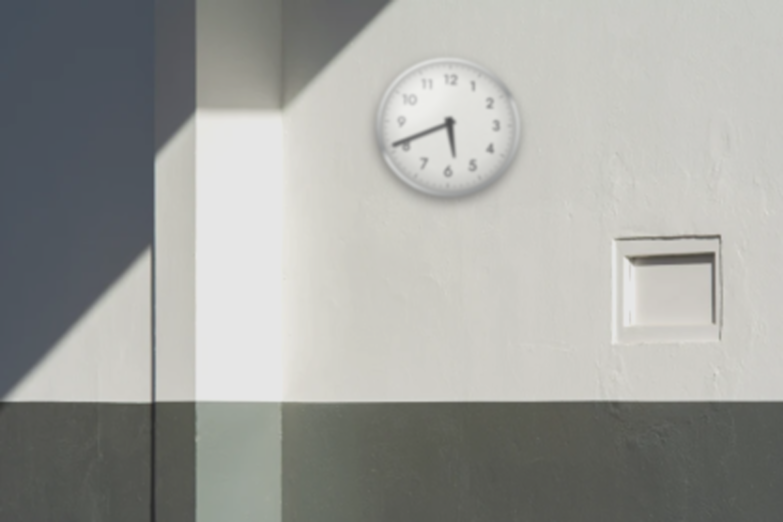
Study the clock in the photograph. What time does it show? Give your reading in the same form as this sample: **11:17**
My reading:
**5:41**
